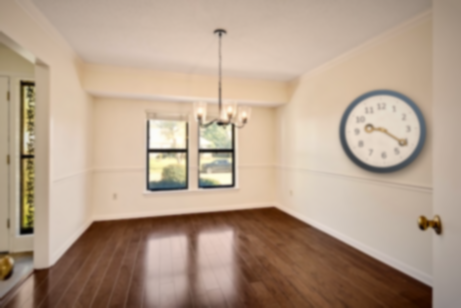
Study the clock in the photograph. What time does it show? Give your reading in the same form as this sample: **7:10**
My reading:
**9:21**
